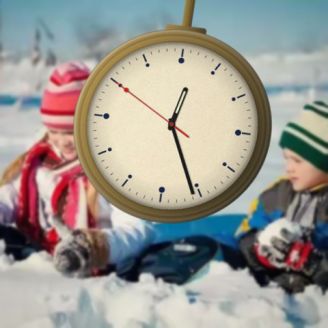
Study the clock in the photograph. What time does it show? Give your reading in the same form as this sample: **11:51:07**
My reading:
**12:25:50**
